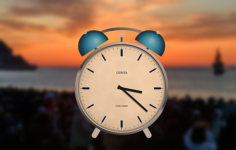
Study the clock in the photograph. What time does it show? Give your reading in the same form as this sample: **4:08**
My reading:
**3:22**
